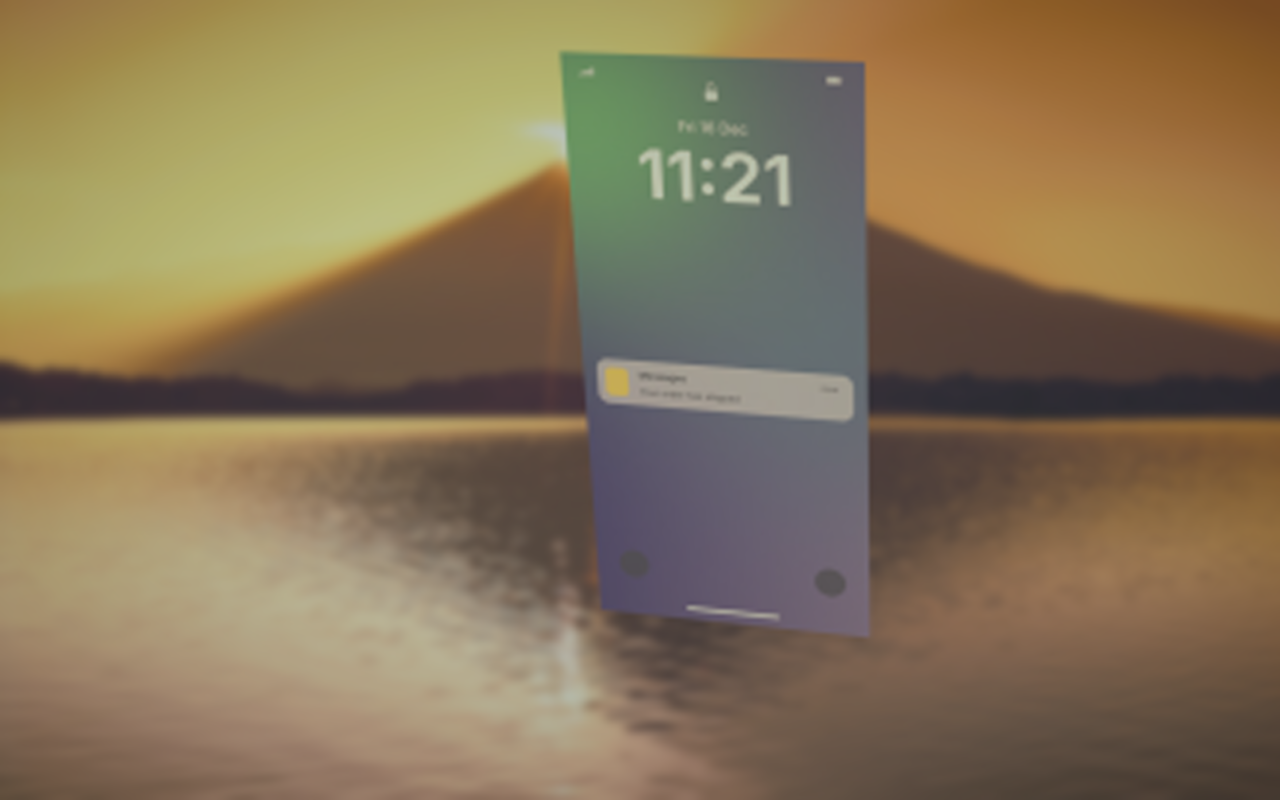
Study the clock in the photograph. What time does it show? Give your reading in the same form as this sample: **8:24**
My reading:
**11:21**
